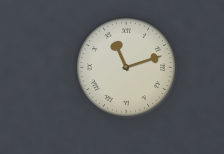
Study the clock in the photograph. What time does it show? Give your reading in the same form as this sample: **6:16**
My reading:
**11:12**
